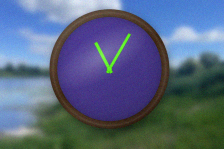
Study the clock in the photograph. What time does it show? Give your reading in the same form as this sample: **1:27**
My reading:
**11:05**
